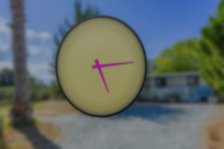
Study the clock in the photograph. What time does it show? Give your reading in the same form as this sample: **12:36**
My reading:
**5:14**
